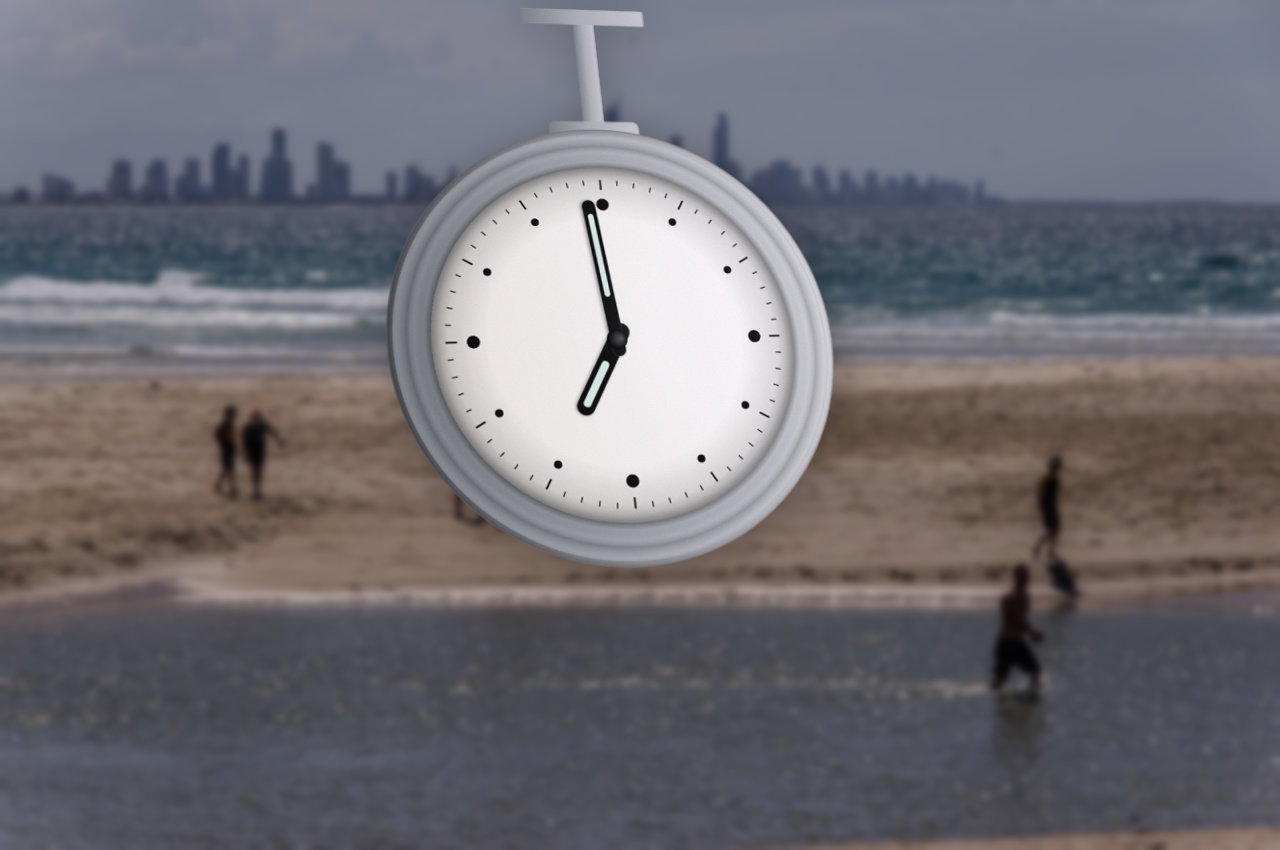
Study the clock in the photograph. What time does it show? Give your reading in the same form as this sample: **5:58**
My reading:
**6:59**
